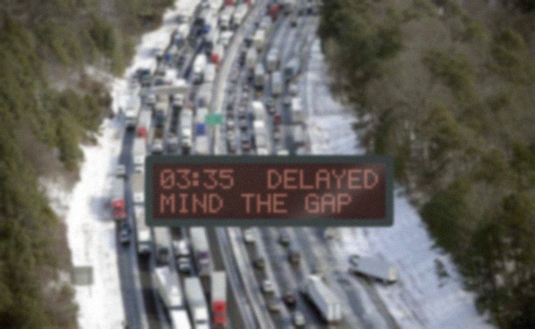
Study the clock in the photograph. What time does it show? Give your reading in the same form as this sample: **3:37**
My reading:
**3:35**
